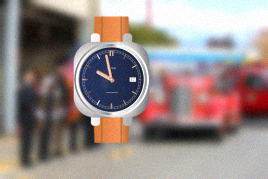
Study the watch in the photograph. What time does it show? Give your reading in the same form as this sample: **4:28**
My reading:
**9:58**
